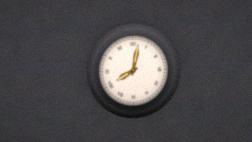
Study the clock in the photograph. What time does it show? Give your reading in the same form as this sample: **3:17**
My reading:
**8:02**
